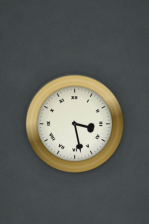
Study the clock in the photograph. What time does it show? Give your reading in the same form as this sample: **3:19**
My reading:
**3:28**
